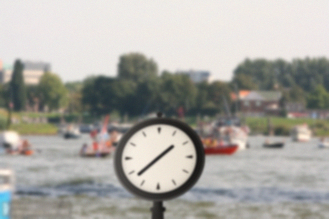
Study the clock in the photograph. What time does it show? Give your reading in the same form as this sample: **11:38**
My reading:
**1:38**
